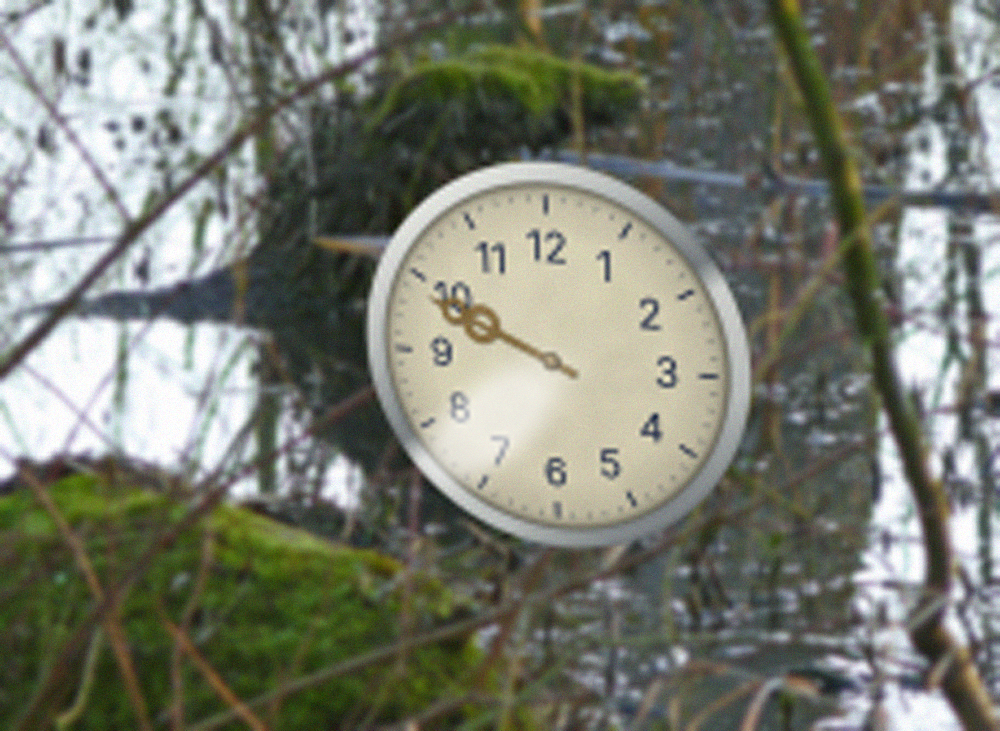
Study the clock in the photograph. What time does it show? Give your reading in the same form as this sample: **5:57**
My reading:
**9:49**
